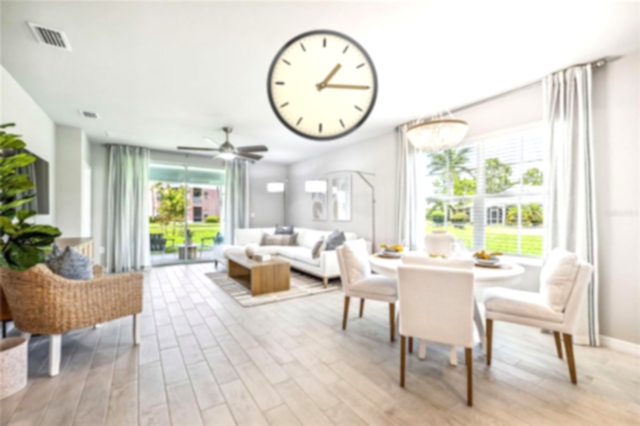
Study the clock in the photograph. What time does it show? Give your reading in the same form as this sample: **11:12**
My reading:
**1:15**
